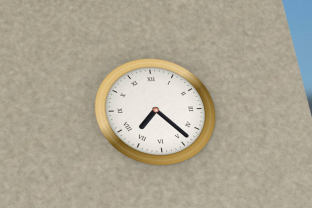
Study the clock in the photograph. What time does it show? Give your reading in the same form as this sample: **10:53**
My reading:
**7:23**
